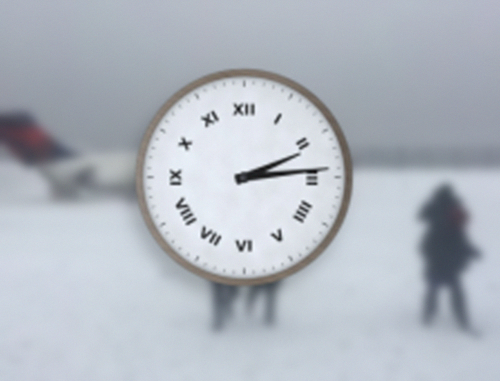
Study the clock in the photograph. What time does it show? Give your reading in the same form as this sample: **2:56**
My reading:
**2:14**
